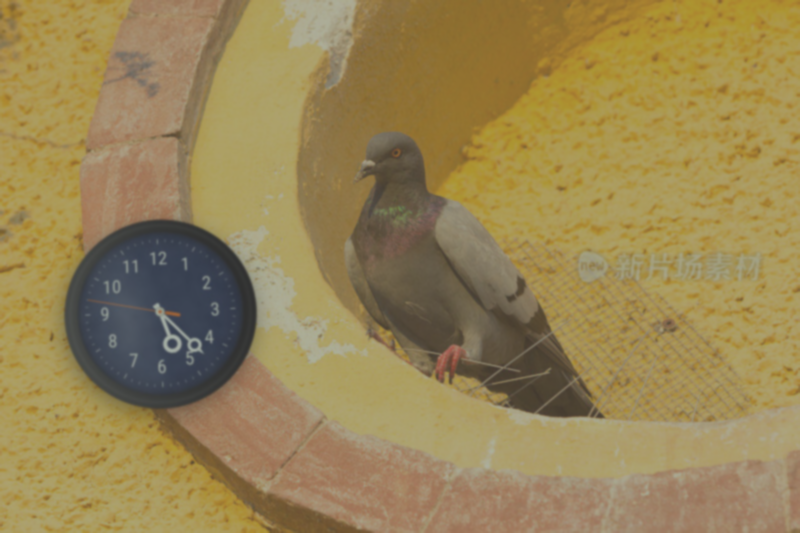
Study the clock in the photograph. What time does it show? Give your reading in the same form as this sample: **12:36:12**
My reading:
**5:22:47**
